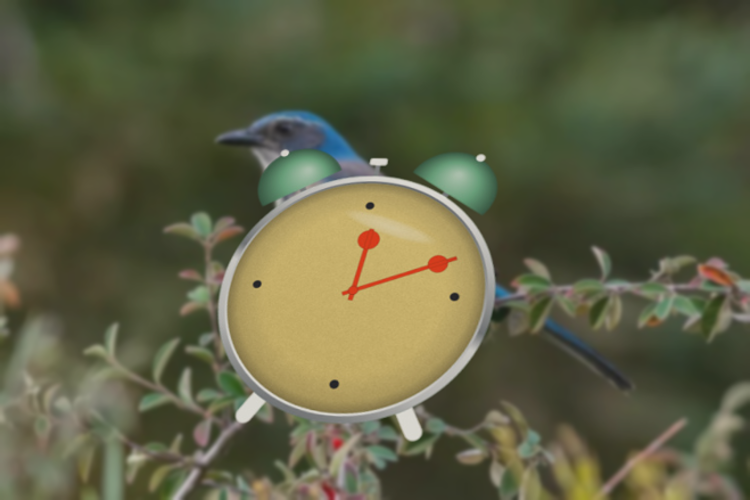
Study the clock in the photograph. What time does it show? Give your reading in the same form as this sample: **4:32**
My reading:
**12:11**
